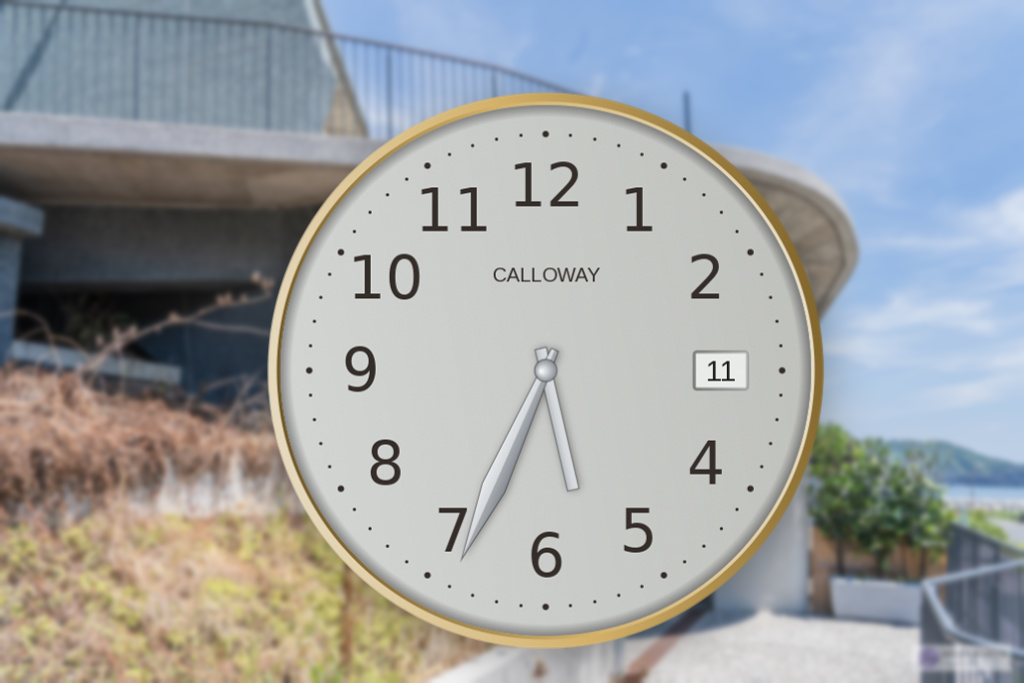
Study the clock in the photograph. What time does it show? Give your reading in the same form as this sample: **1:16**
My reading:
**5:34**
